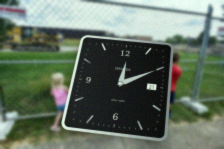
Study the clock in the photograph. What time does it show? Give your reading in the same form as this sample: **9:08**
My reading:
**12:10**
